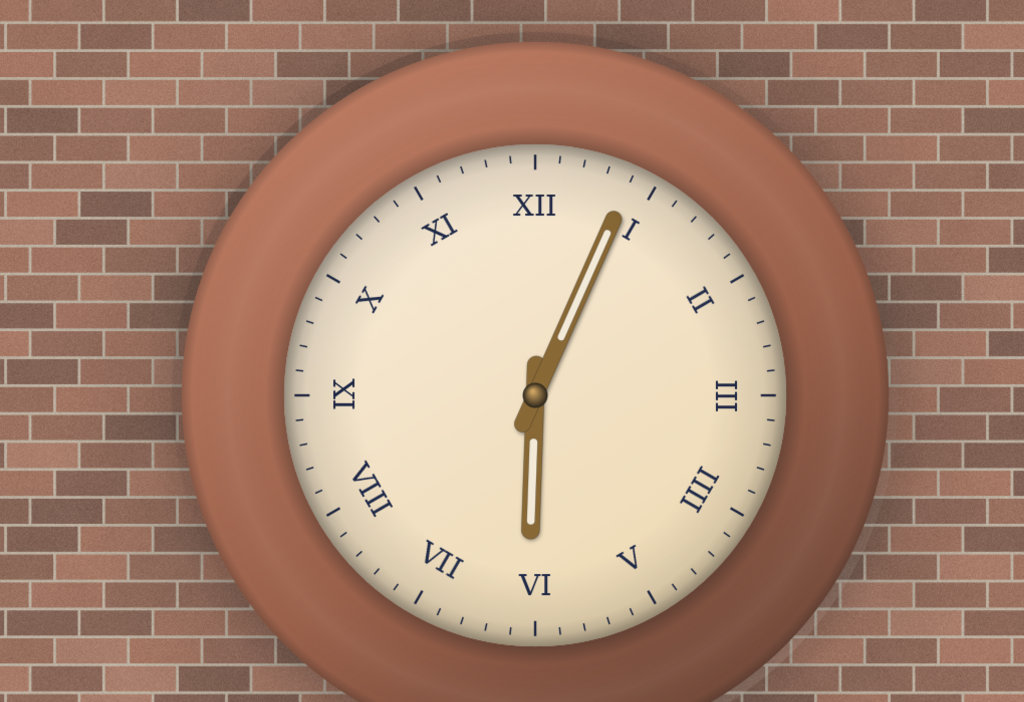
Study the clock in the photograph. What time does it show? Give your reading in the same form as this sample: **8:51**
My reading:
**6:04**
